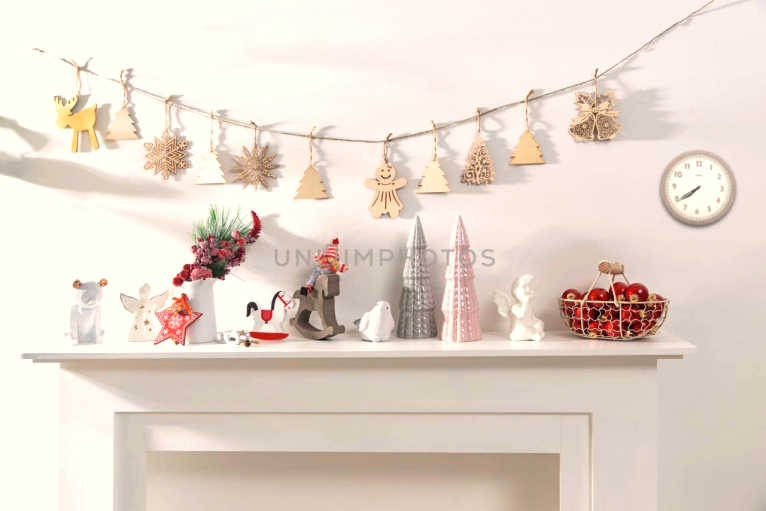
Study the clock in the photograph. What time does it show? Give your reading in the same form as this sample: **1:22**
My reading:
**7:39**
